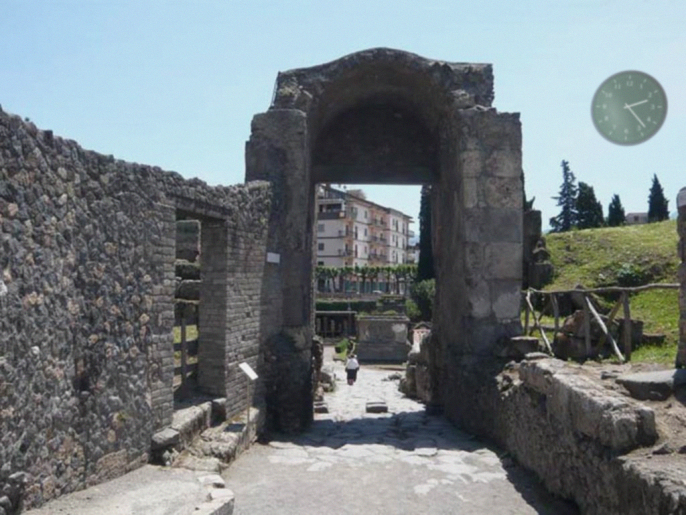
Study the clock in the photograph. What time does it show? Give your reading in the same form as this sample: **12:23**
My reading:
**2:23**
